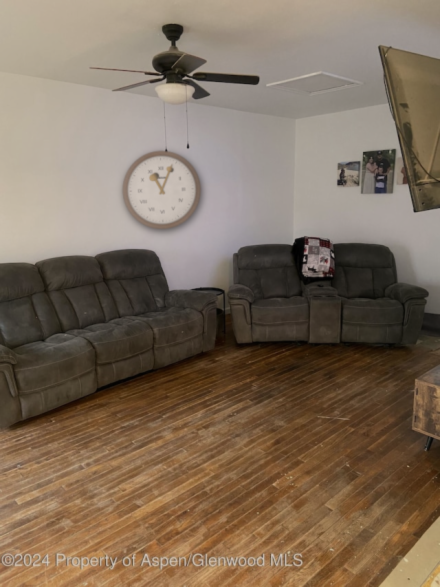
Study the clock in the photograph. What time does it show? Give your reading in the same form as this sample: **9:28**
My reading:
**11:04**
